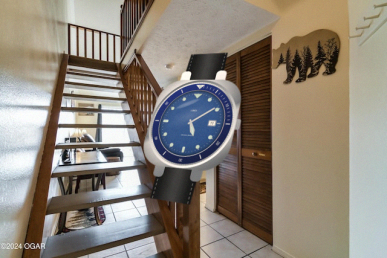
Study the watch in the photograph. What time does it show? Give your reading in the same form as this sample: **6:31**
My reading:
**5:09**
